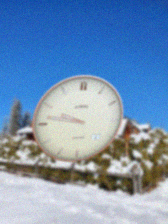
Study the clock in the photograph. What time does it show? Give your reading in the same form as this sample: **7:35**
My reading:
**9:47**
